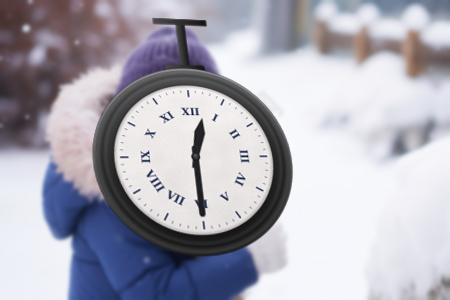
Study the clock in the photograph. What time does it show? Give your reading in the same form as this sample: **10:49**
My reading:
**12:30**
